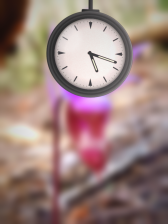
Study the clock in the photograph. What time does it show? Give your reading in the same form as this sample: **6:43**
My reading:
**5:18**
